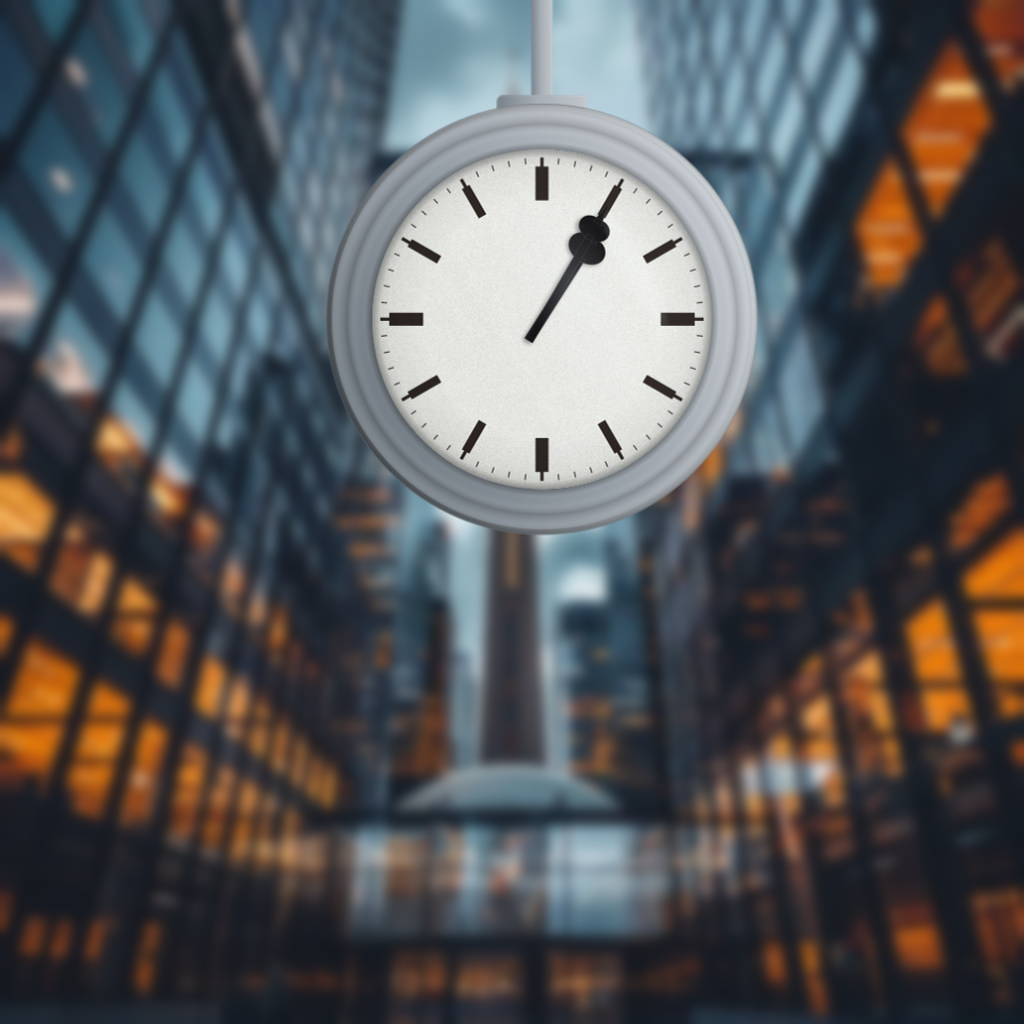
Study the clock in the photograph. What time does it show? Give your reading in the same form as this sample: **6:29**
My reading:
**1:05**
